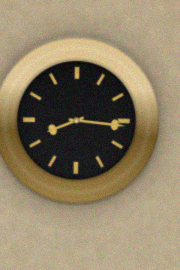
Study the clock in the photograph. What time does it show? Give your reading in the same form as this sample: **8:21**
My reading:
**8:16**
